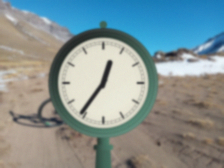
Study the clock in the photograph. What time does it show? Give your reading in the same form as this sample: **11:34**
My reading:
**12:36**
